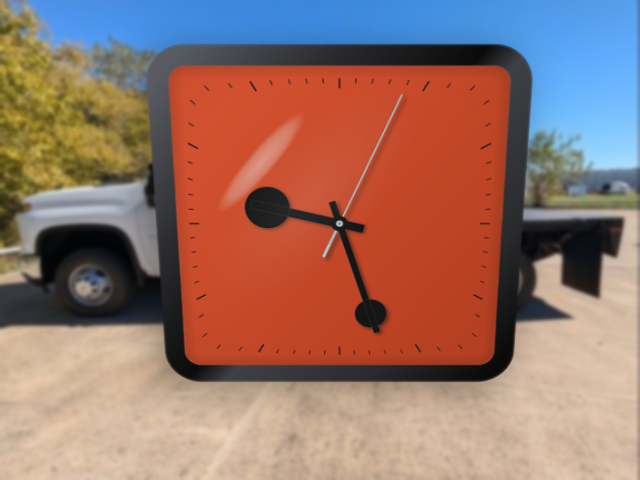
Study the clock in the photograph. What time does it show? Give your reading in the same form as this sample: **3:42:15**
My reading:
**9:27:04**
